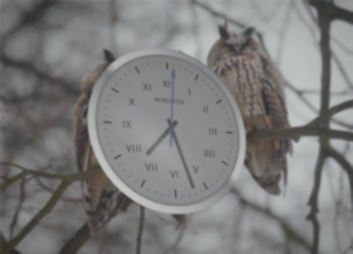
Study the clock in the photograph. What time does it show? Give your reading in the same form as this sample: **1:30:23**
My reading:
**7:27:01**
